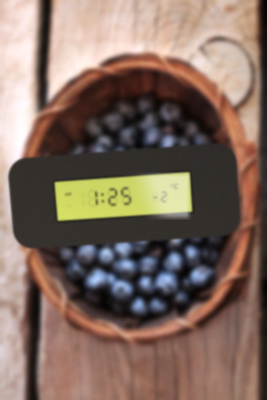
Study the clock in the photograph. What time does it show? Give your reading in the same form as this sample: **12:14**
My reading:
**1:25**
